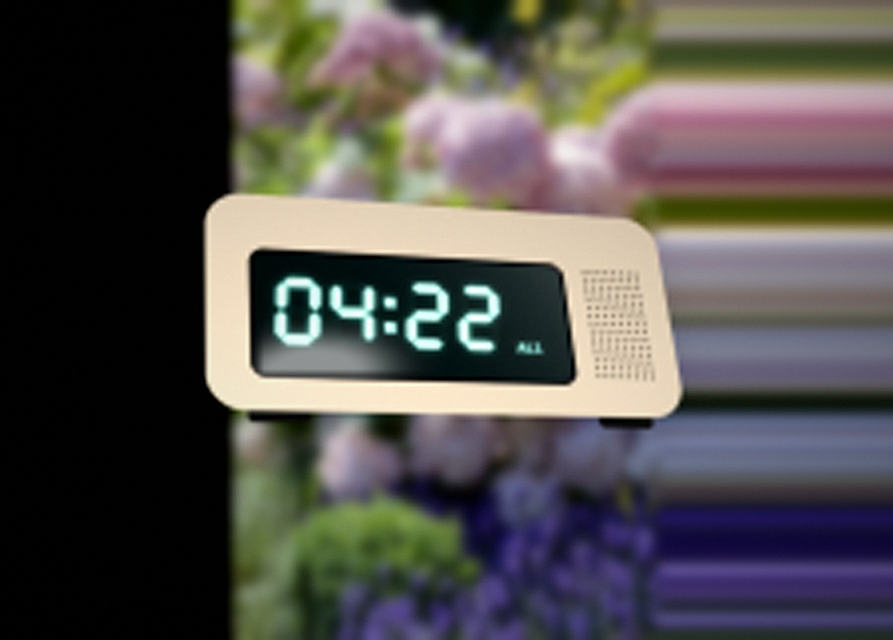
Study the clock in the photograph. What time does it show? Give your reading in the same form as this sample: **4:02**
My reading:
**4:22**
